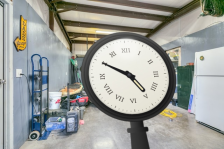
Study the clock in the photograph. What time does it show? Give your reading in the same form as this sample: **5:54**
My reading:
**4:50**
